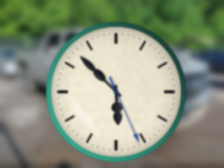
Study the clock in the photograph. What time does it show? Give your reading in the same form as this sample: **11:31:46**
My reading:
**5:52:26**
